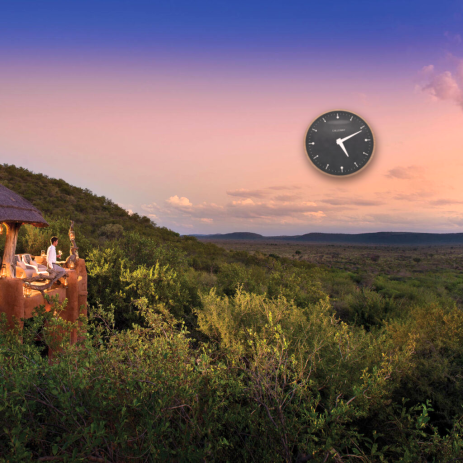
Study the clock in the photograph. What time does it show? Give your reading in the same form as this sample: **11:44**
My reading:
**5:11**
